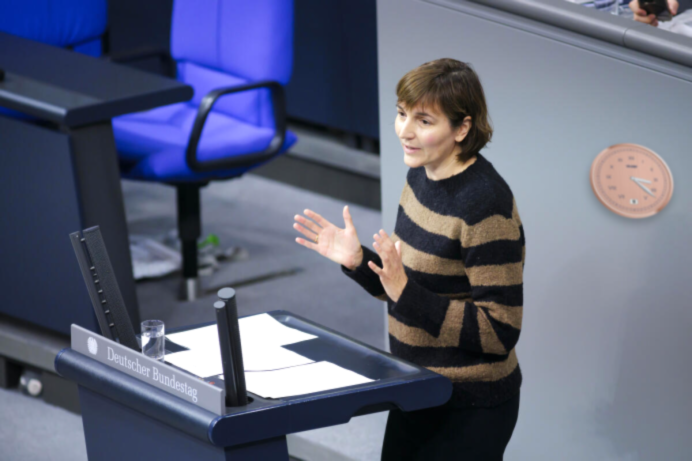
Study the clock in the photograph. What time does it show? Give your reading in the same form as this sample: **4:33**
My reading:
**3:22**
